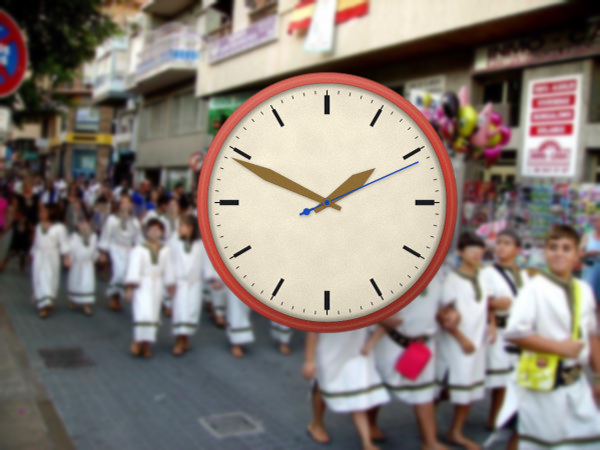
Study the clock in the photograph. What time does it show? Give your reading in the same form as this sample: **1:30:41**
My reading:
**1:49:11**
